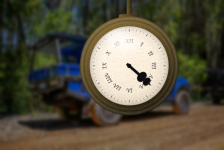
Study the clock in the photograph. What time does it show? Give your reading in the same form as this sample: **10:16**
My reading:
**4:22**
